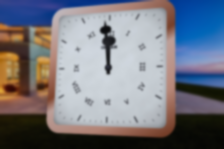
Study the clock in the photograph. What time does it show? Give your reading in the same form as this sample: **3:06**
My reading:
**11:59**
